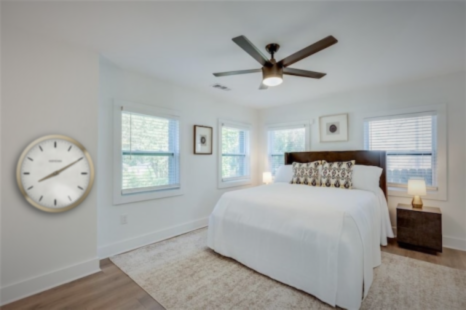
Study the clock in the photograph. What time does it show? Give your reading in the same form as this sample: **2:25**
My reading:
**8:10**
